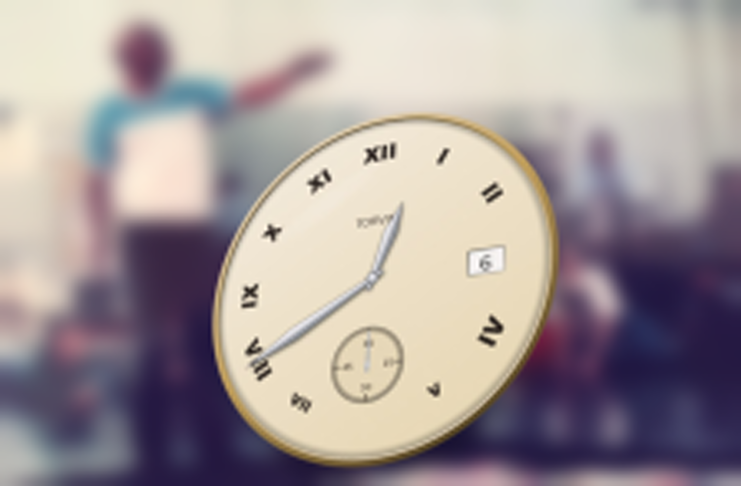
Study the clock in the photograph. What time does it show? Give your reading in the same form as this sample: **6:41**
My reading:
**12:40**
